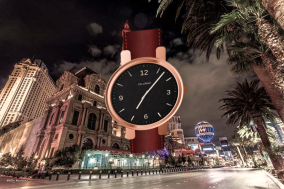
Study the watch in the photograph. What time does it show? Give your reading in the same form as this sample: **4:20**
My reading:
**7:07**
